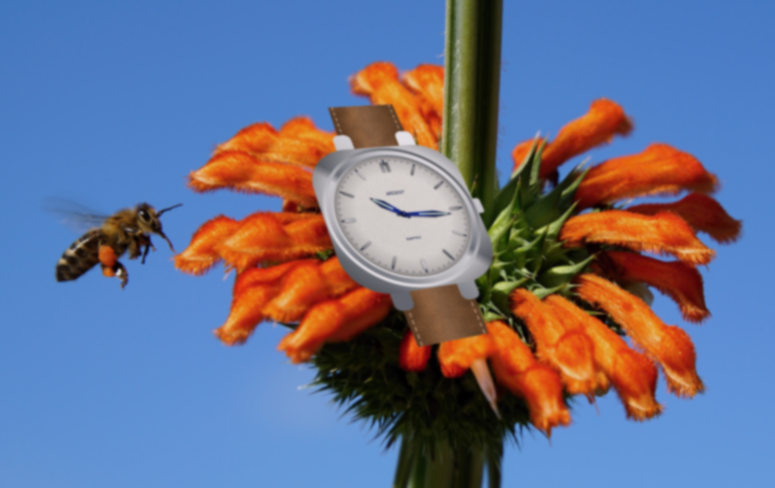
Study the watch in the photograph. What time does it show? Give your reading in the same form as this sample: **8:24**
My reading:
**10:16**
